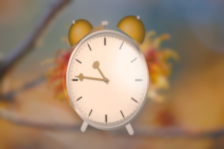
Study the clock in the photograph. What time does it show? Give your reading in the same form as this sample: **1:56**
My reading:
**10:46**
